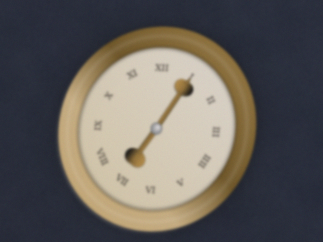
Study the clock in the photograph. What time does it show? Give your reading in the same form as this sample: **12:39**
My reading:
**7:05**
